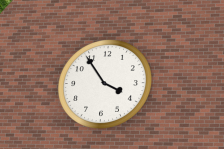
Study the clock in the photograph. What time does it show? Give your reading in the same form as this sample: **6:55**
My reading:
**3:54**
